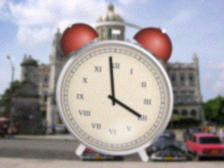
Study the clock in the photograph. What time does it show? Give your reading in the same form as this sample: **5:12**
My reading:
**3:59**
